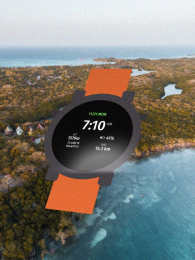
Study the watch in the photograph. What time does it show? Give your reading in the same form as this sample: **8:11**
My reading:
**7:10**
